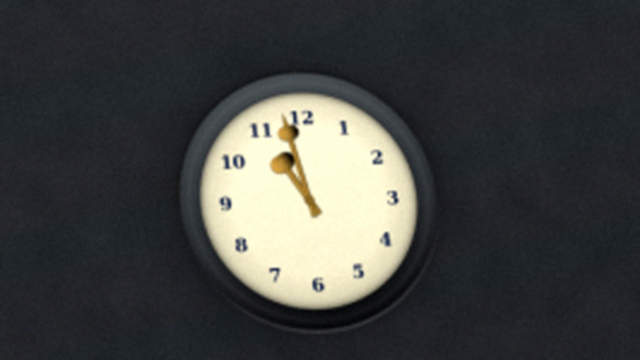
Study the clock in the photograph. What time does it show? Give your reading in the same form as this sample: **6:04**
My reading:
**10:58**
